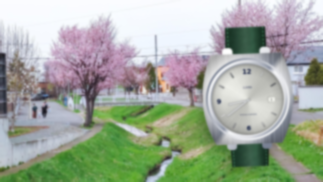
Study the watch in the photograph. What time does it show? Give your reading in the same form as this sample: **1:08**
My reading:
**8:39**
